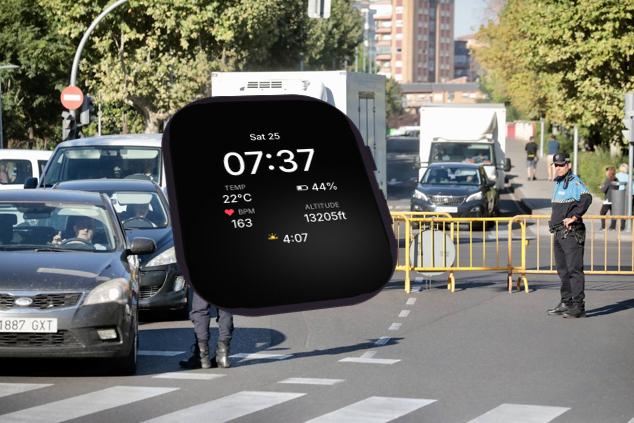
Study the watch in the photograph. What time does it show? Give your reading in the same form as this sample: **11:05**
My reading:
**7:37**
